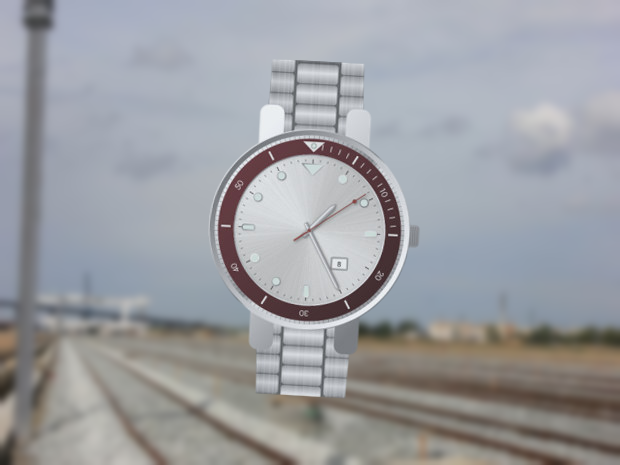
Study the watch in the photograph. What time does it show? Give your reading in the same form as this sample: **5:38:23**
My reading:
**1:25:09**
